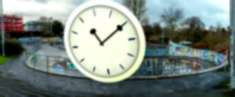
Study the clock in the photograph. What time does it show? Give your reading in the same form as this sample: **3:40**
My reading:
**11:10**
